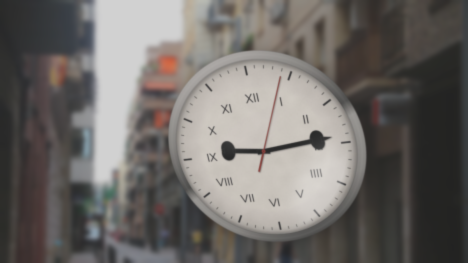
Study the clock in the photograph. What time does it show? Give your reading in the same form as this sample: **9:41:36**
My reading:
**9:14:04**
